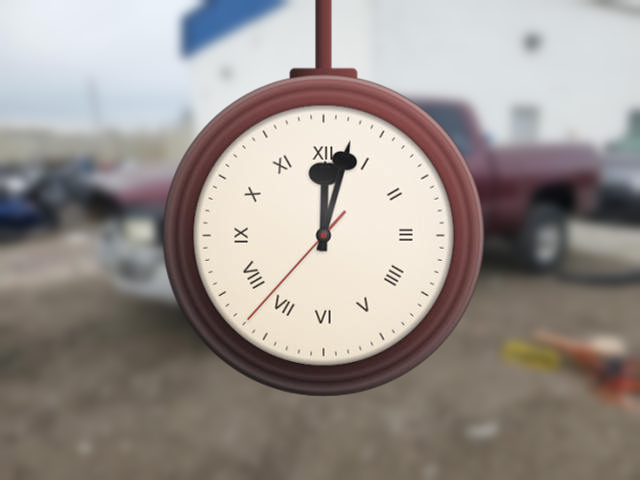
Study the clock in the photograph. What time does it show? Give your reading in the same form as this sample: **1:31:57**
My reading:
**12:02:37**
